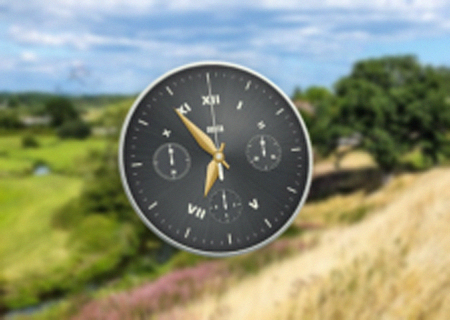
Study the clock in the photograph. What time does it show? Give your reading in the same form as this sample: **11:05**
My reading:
**6:54**
